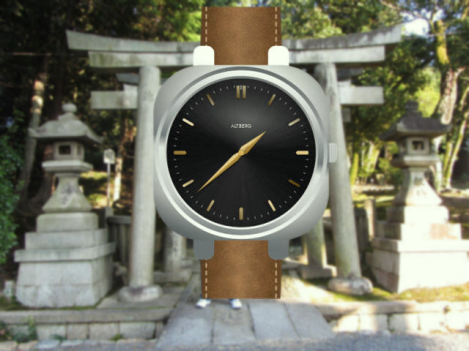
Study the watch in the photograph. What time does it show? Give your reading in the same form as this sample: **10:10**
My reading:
**1:38**
